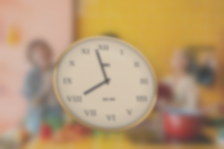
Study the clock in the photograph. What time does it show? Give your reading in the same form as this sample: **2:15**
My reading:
**7:58**
